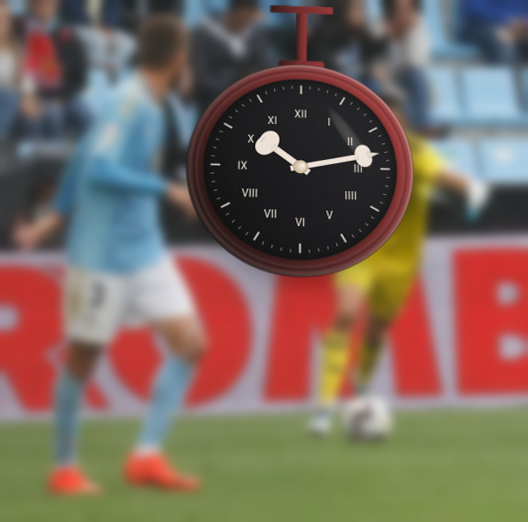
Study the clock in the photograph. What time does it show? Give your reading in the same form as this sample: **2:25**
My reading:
**10:13**
